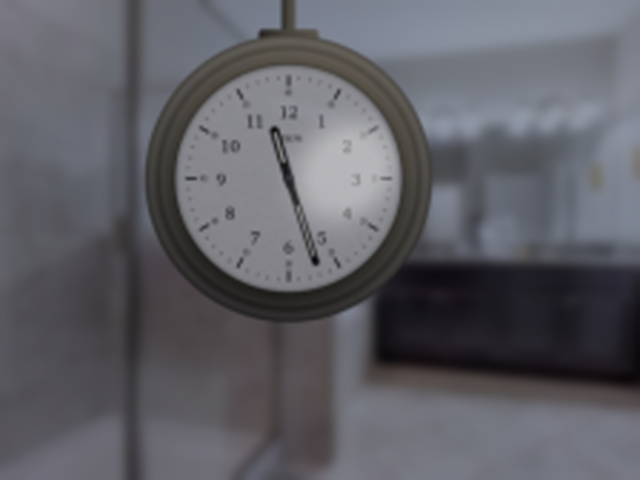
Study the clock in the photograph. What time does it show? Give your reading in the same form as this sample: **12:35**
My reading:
**11:27**
